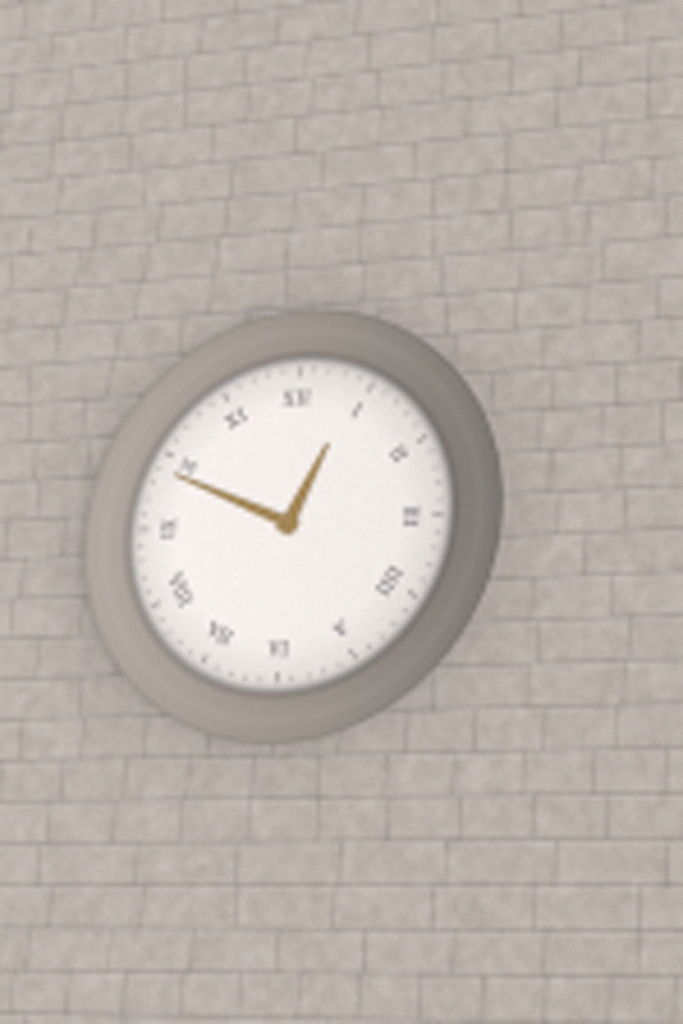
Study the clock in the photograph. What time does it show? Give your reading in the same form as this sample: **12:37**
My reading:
**12:49**
